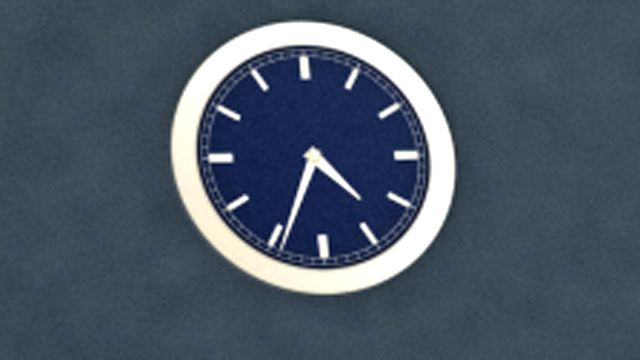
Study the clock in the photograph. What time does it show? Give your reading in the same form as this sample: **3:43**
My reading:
**4:34**
